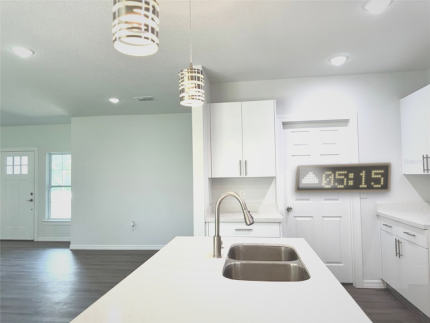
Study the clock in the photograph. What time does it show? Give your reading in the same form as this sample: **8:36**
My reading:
**5:15**
